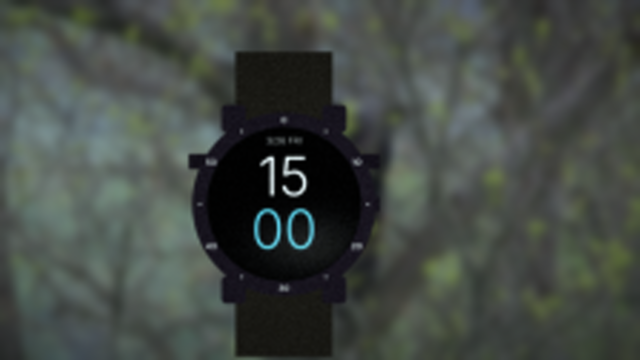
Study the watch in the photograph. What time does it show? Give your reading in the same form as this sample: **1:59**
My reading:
**15:00**
